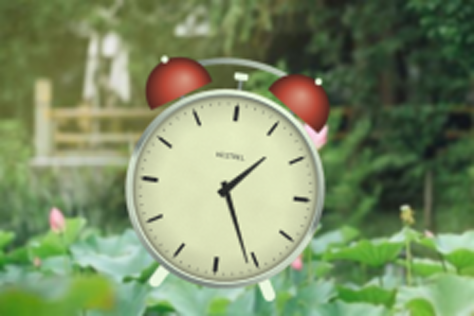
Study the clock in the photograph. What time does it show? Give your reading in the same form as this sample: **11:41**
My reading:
**1:26**
